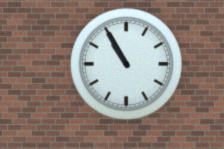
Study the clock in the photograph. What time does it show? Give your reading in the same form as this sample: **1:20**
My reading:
**10:55**
